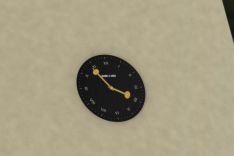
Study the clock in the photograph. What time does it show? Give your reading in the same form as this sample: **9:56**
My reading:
**3:54**
